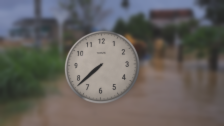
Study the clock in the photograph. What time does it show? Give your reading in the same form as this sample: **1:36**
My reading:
**7:38**
